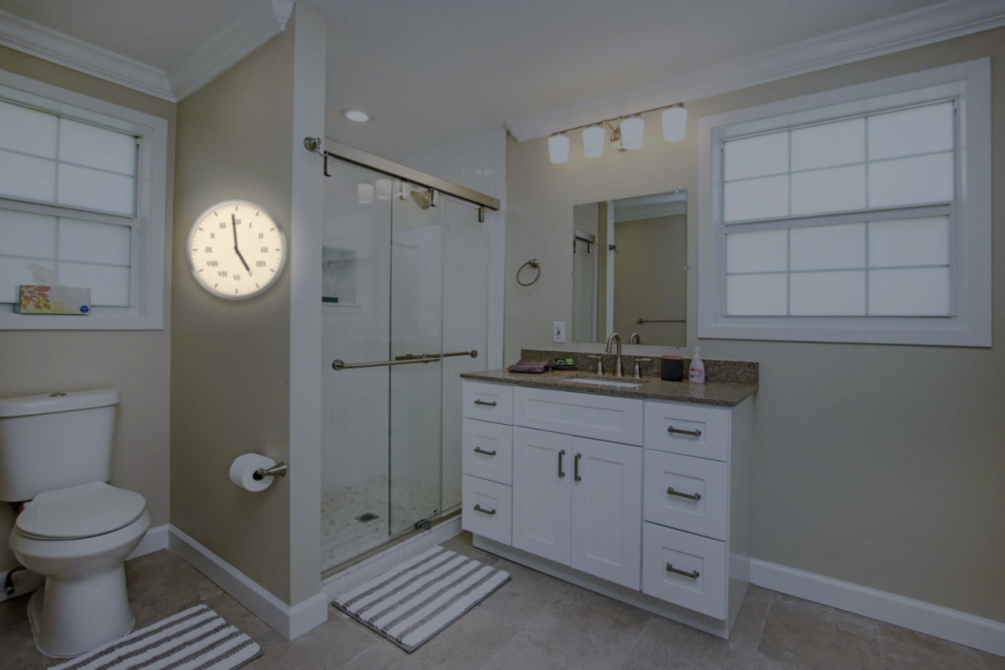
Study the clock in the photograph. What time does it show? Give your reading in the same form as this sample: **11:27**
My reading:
**4:59**
